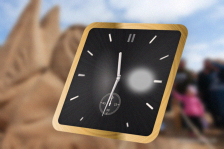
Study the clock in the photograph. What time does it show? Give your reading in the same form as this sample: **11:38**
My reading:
**11:31**
